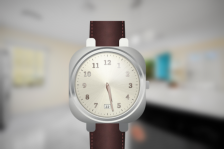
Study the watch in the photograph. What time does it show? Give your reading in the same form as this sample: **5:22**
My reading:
**5:28**
